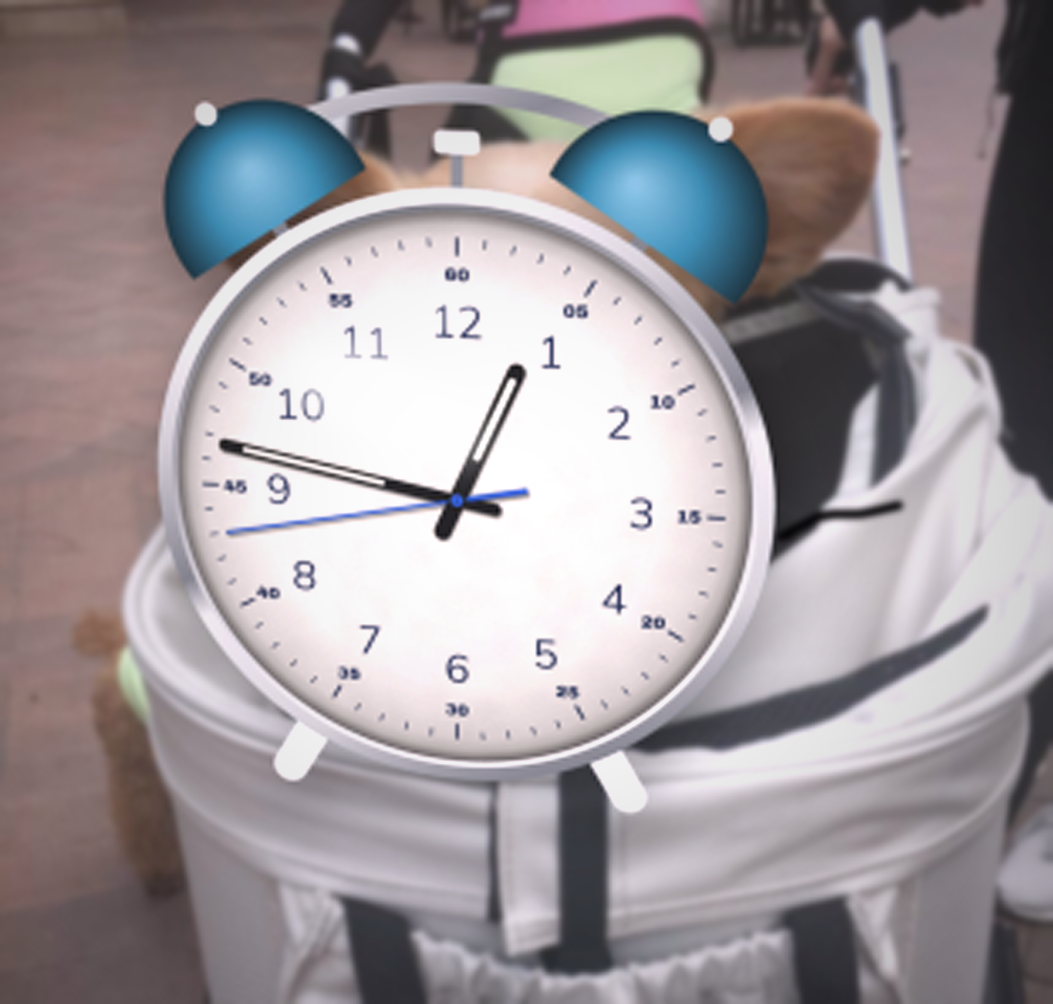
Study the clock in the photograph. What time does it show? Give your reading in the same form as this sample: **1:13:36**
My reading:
**12:46:43**
